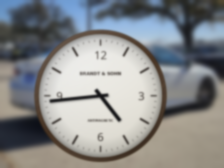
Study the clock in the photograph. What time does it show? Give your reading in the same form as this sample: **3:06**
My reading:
**4:44**
